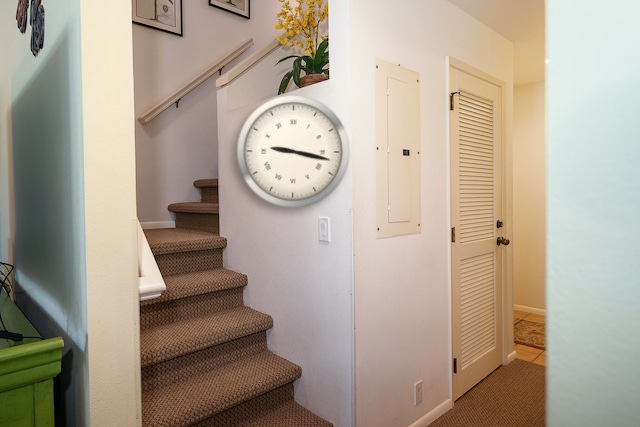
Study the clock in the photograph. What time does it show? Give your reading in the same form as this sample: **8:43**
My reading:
**9:17**
